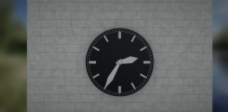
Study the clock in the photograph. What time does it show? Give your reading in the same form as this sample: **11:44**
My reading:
**2:35**
